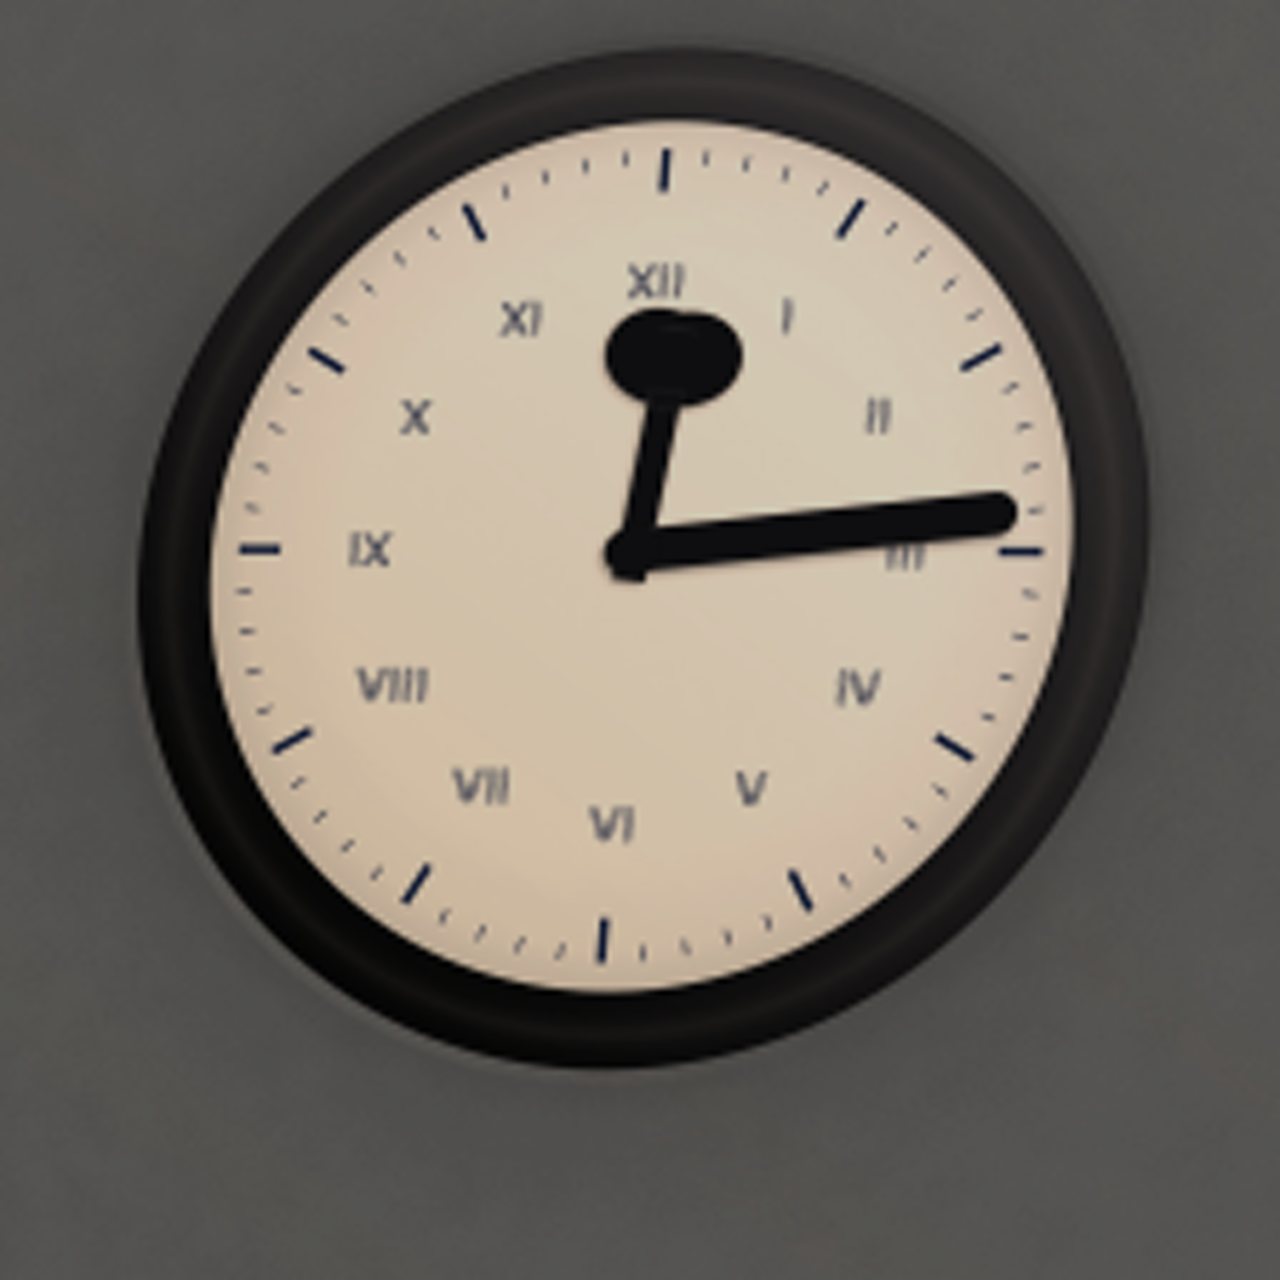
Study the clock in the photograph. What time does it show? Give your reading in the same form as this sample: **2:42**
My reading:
**12:14**
